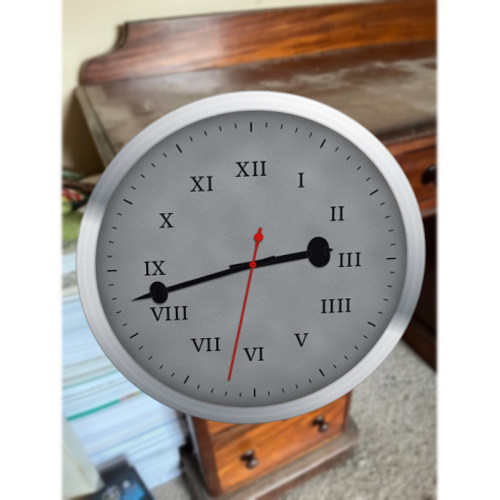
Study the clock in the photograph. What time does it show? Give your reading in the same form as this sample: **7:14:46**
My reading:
**2:42:32**
